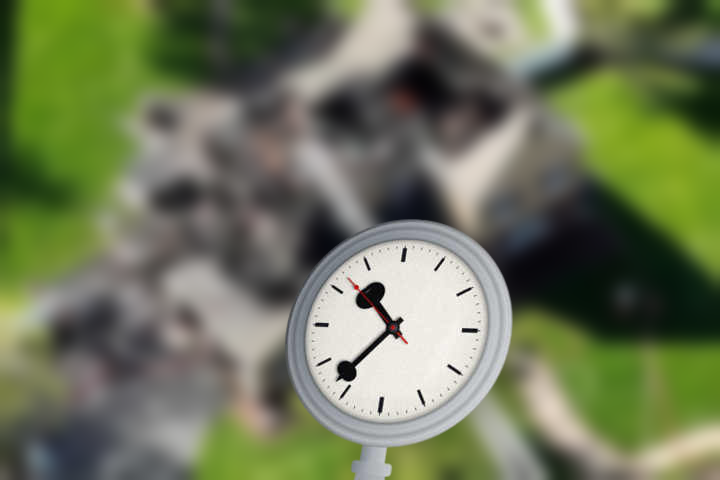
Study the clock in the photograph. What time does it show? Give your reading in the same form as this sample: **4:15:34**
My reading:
**10:36:52**
